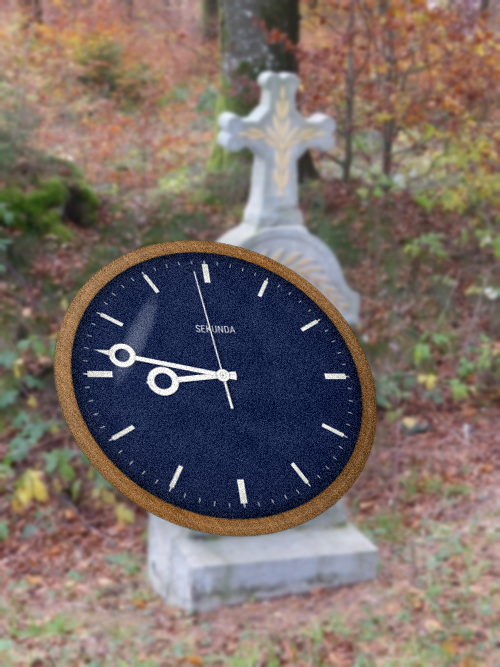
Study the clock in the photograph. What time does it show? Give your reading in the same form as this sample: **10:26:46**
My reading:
**8:46:59**
